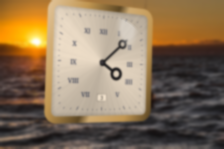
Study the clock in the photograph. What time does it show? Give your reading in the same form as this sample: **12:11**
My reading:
**4:08**
